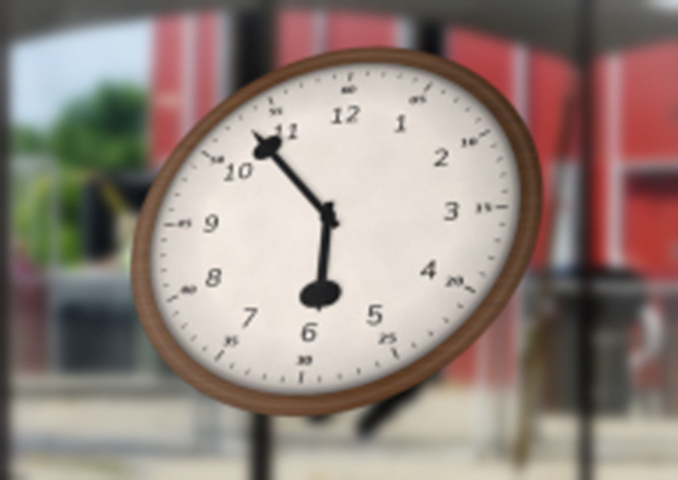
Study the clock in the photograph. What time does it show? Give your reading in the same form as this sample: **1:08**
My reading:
**5:53**
